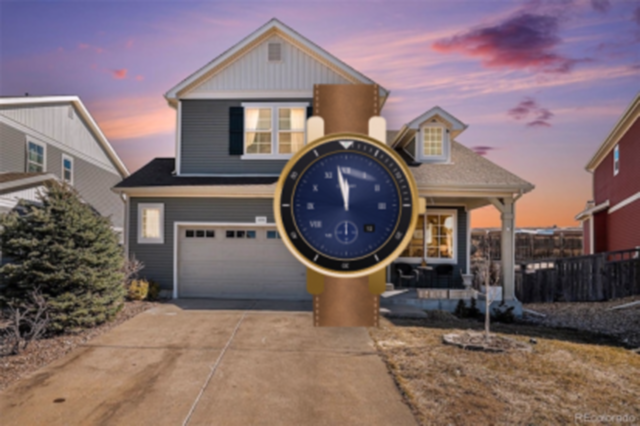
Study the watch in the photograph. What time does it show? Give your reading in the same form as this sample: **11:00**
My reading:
**11:58**
